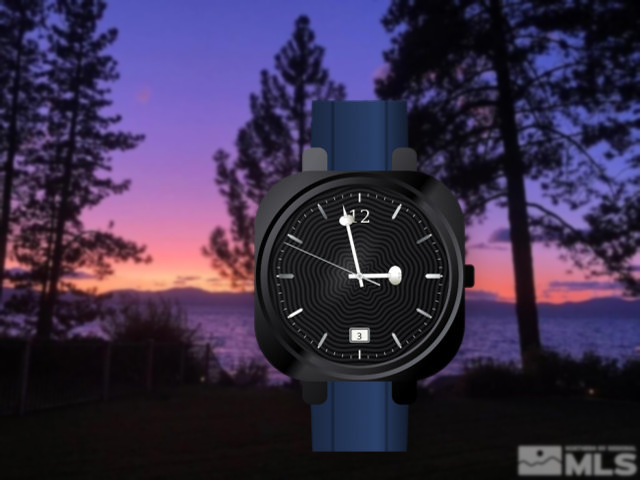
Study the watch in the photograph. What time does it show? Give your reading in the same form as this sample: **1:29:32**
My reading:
**2:57:49**
